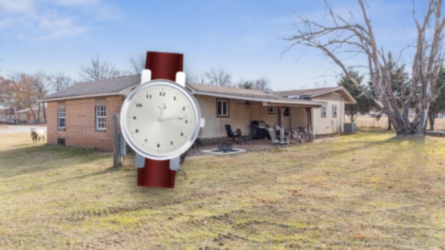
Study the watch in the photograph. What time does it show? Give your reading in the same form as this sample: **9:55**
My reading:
**12:13**
